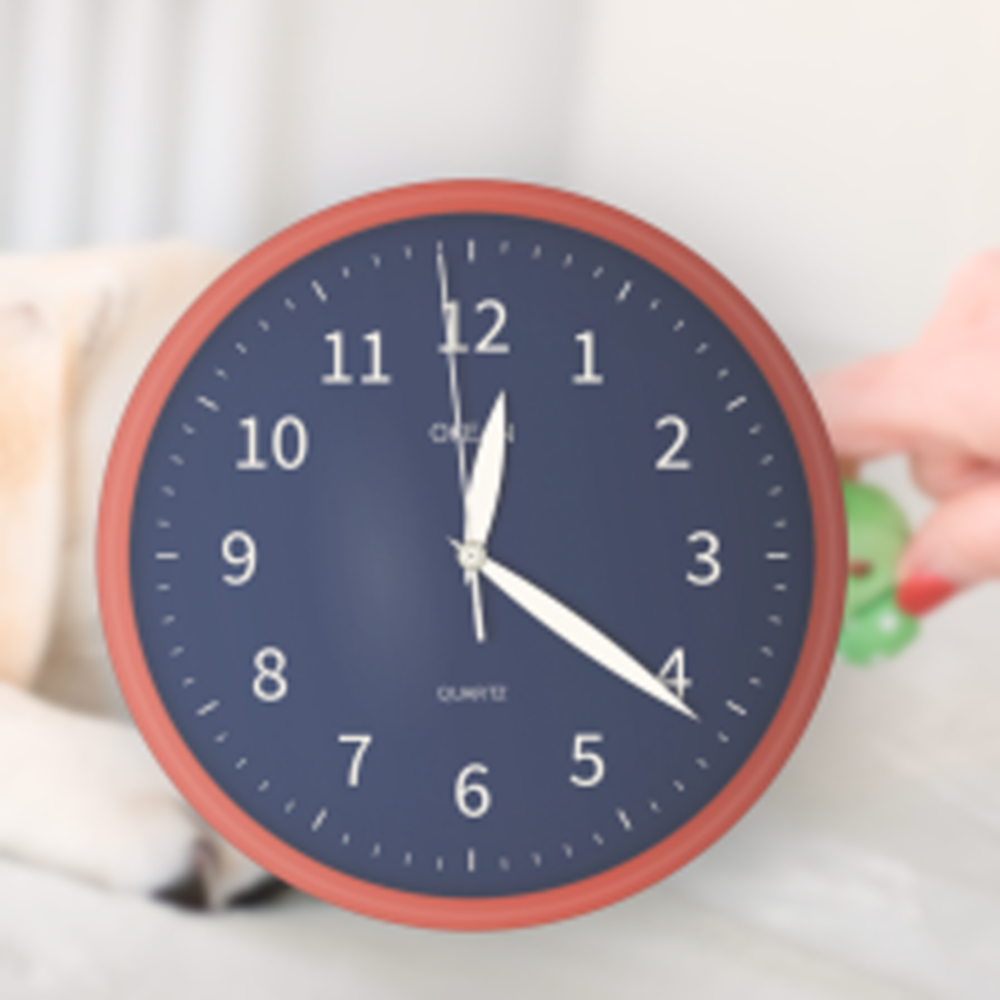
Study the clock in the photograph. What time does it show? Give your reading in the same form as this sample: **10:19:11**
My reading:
**12:20:59**
